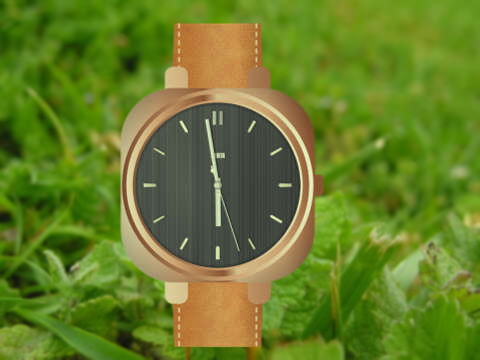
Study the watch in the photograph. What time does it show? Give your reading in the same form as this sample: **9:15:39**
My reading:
**5:58:27**
